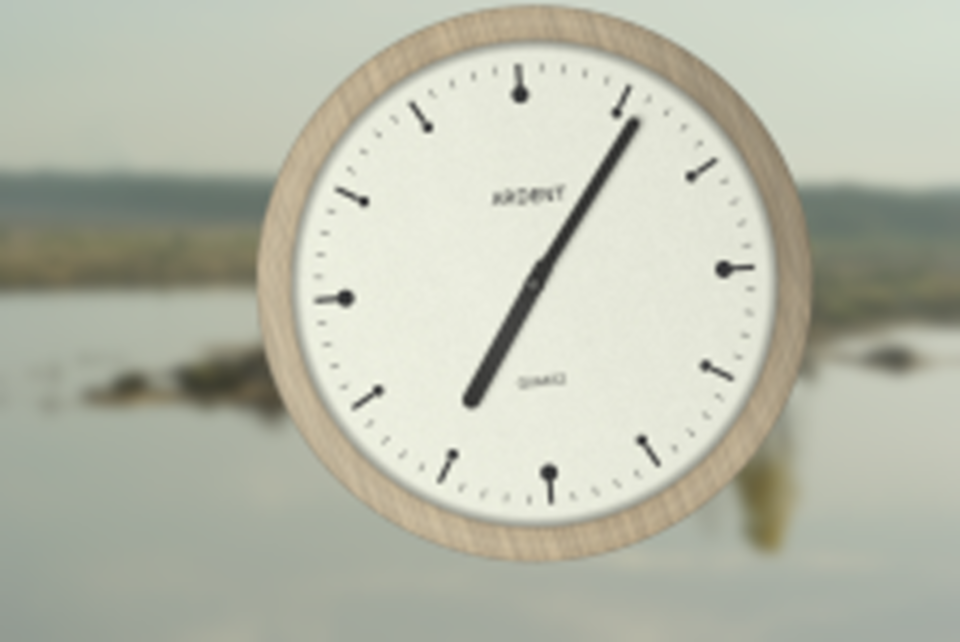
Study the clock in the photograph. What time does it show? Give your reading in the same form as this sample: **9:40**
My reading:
**7:06**
